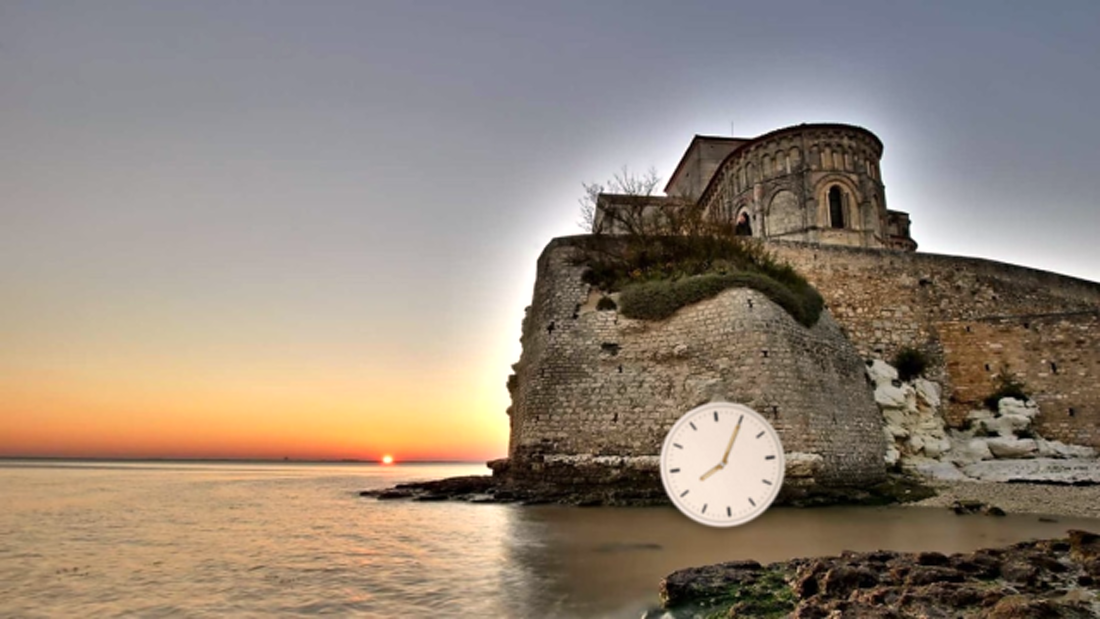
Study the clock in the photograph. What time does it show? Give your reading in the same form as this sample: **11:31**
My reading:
**8:05**
